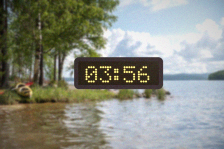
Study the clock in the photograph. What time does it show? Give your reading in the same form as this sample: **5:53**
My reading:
**3:56**
